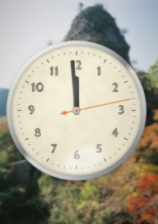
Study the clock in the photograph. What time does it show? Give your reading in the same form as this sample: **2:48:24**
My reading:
**11:59:13**
